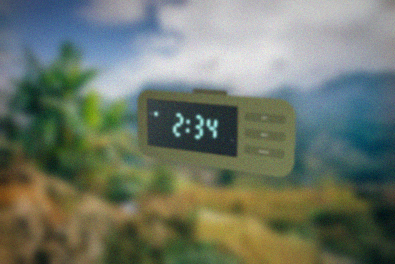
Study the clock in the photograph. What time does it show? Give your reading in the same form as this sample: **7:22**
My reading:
**2:34**
